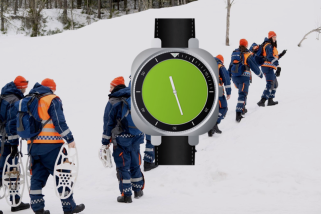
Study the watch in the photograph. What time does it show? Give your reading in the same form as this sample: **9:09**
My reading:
**11:27**
